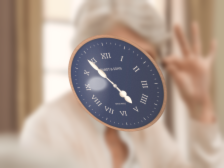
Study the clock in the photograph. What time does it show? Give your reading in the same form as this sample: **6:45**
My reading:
**4:54**
